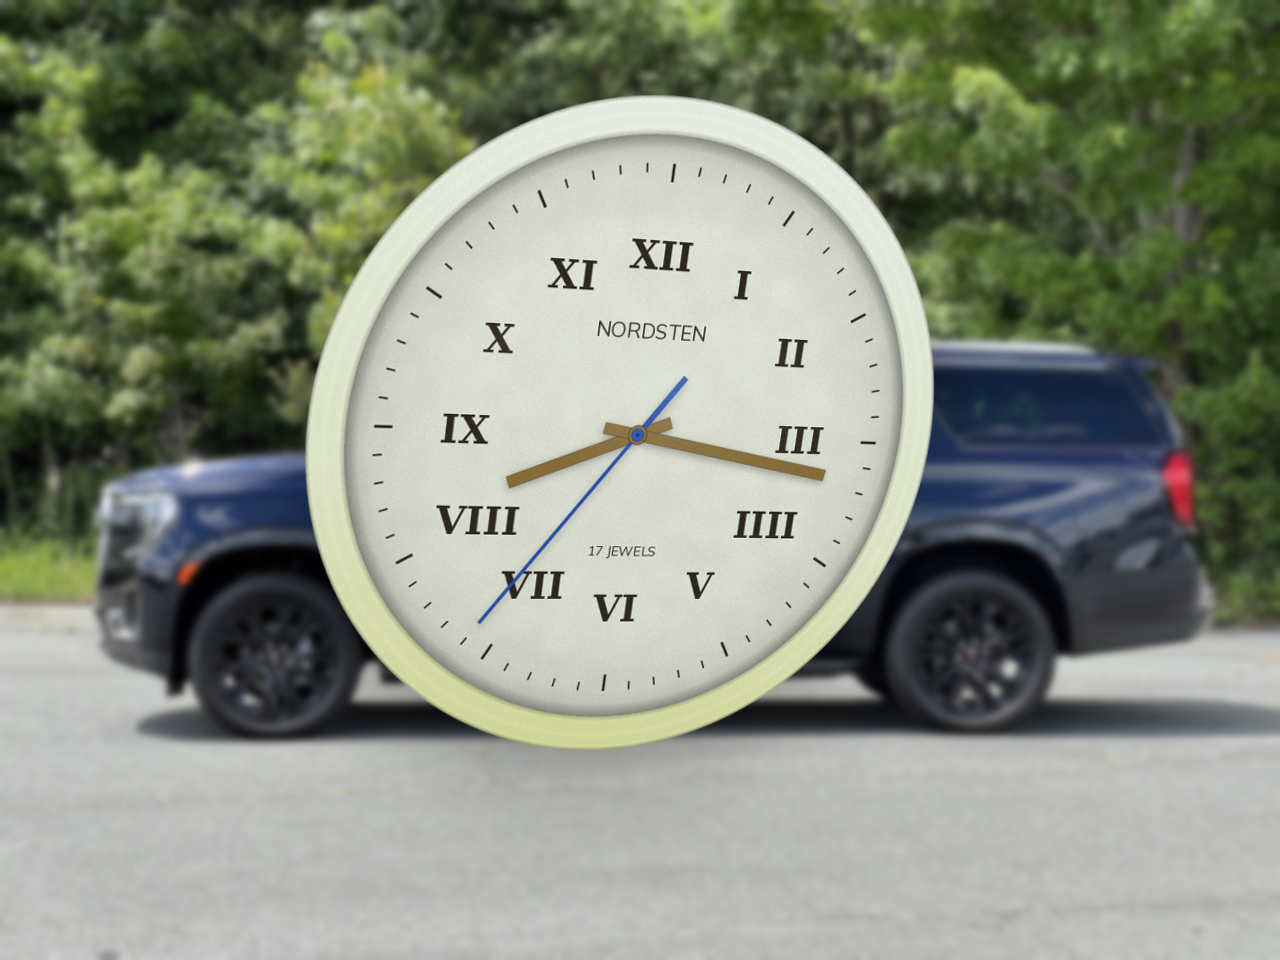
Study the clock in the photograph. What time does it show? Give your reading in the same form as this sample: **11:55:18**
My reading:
**8:16:36**
